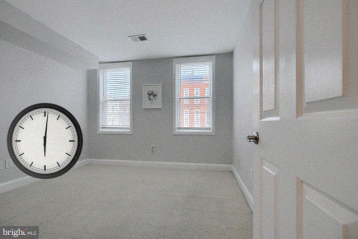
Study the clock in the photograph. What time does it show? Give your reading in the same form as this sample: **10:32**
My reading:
**6:01**
